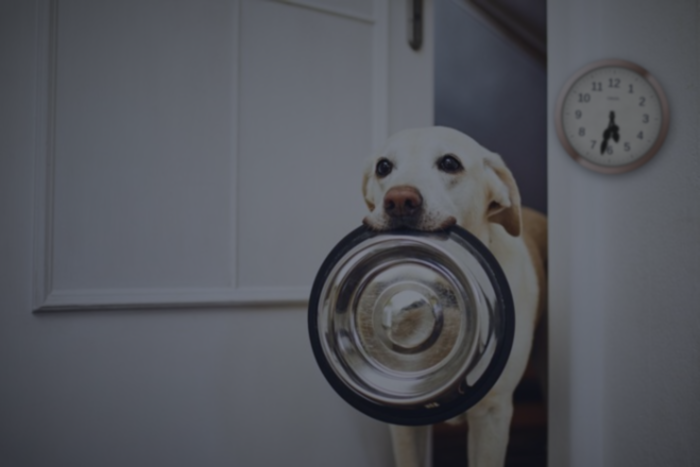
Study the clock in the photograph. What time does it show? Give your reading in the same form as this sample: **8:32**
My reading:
**5:32**
